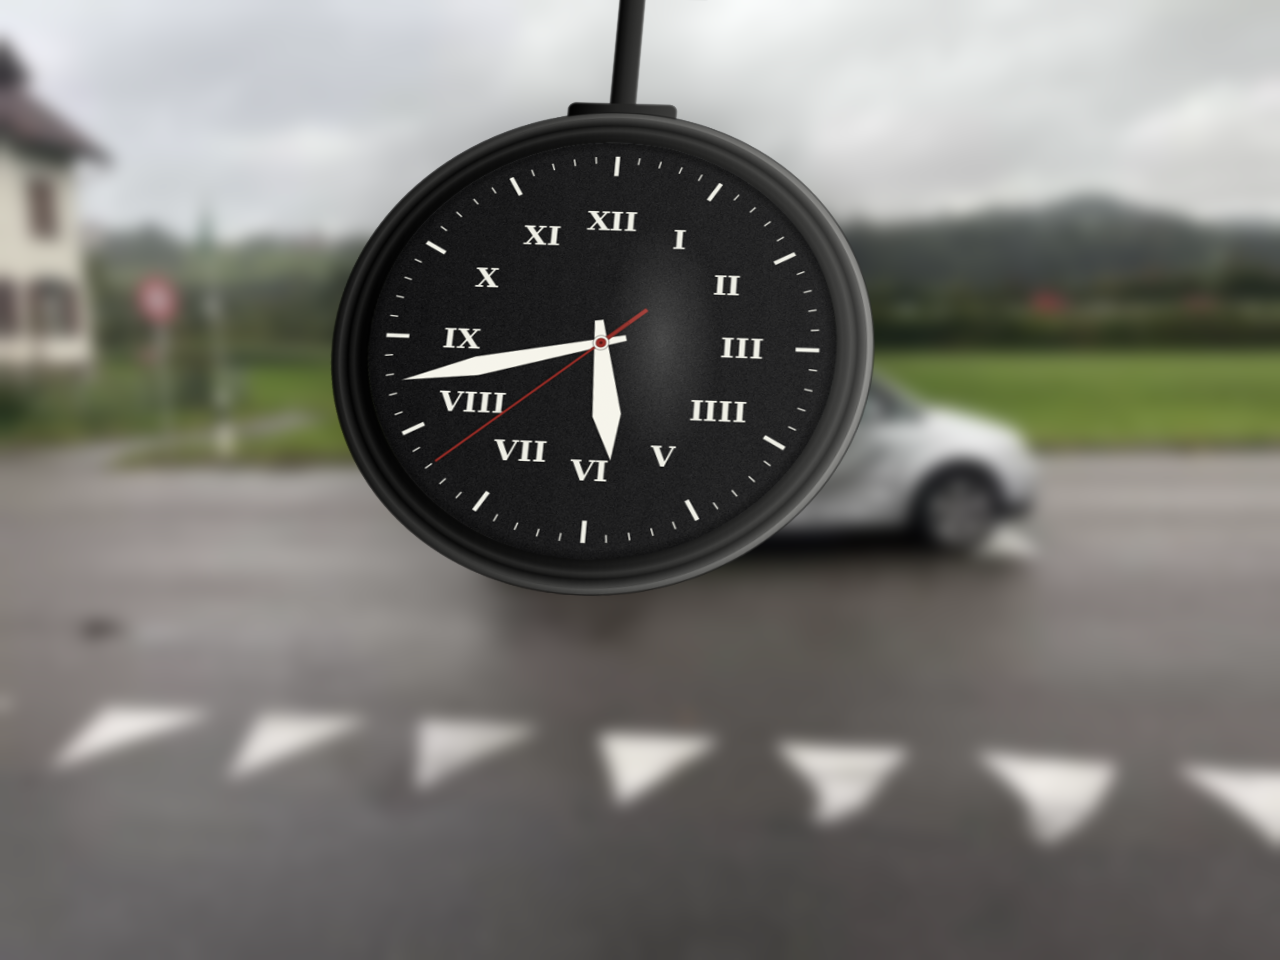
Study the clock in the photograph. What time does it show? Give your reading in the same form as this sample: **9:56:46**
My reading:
**5:42:38**
